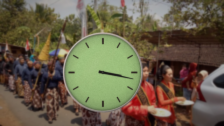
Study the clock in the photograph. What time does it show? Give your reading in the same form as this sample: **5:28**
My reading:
**3:17**
